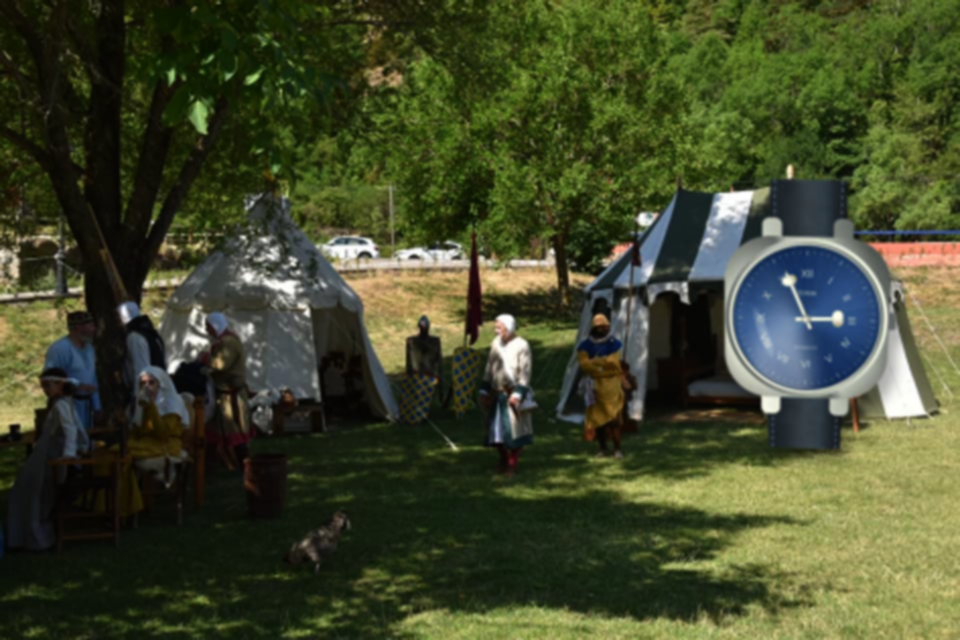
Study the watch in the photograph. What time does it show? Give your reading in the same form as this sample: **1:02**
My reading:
**2:56**
